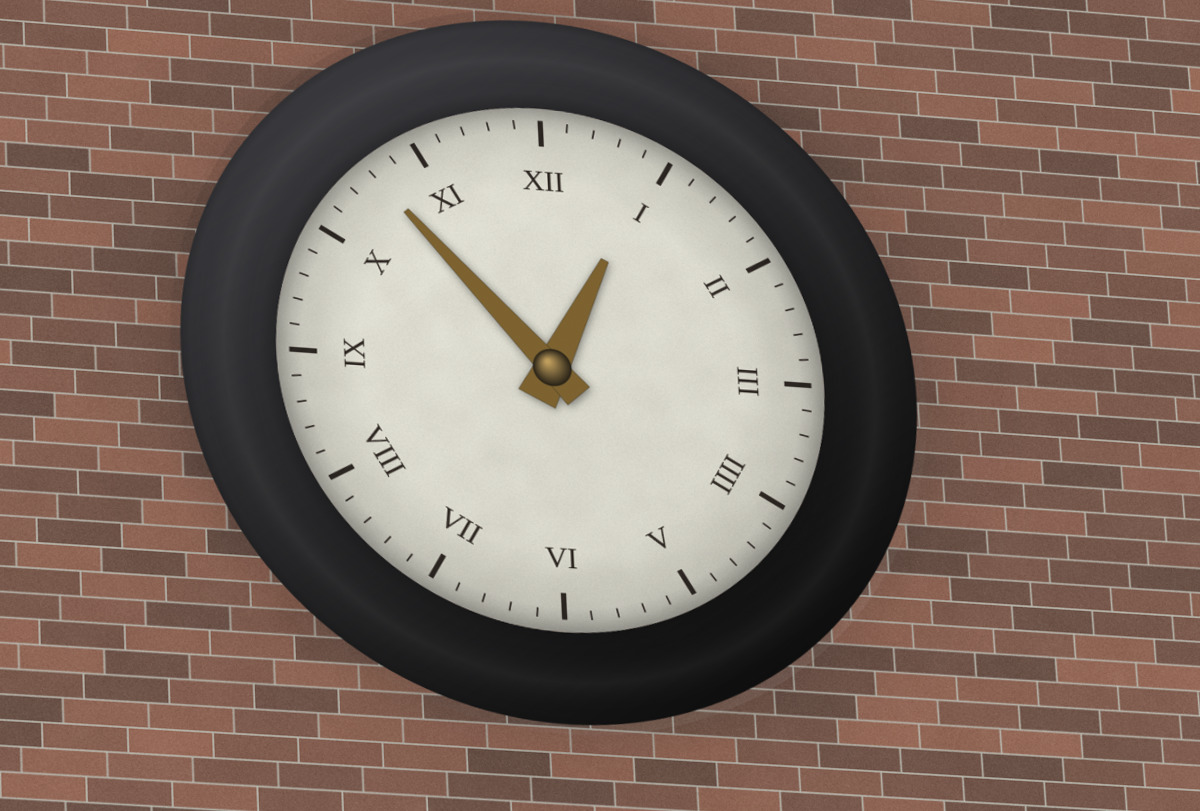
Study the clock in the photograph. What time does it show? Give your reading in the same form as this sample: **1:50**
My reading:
**12:53**
